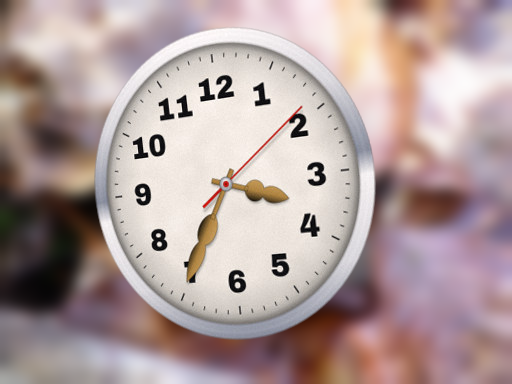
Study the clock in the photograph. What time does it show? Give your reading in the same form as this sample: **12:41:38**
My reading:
**3:35:09**
